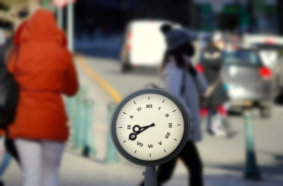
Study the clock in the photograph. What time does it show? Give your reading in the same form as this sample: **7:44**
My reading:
**8:40**
